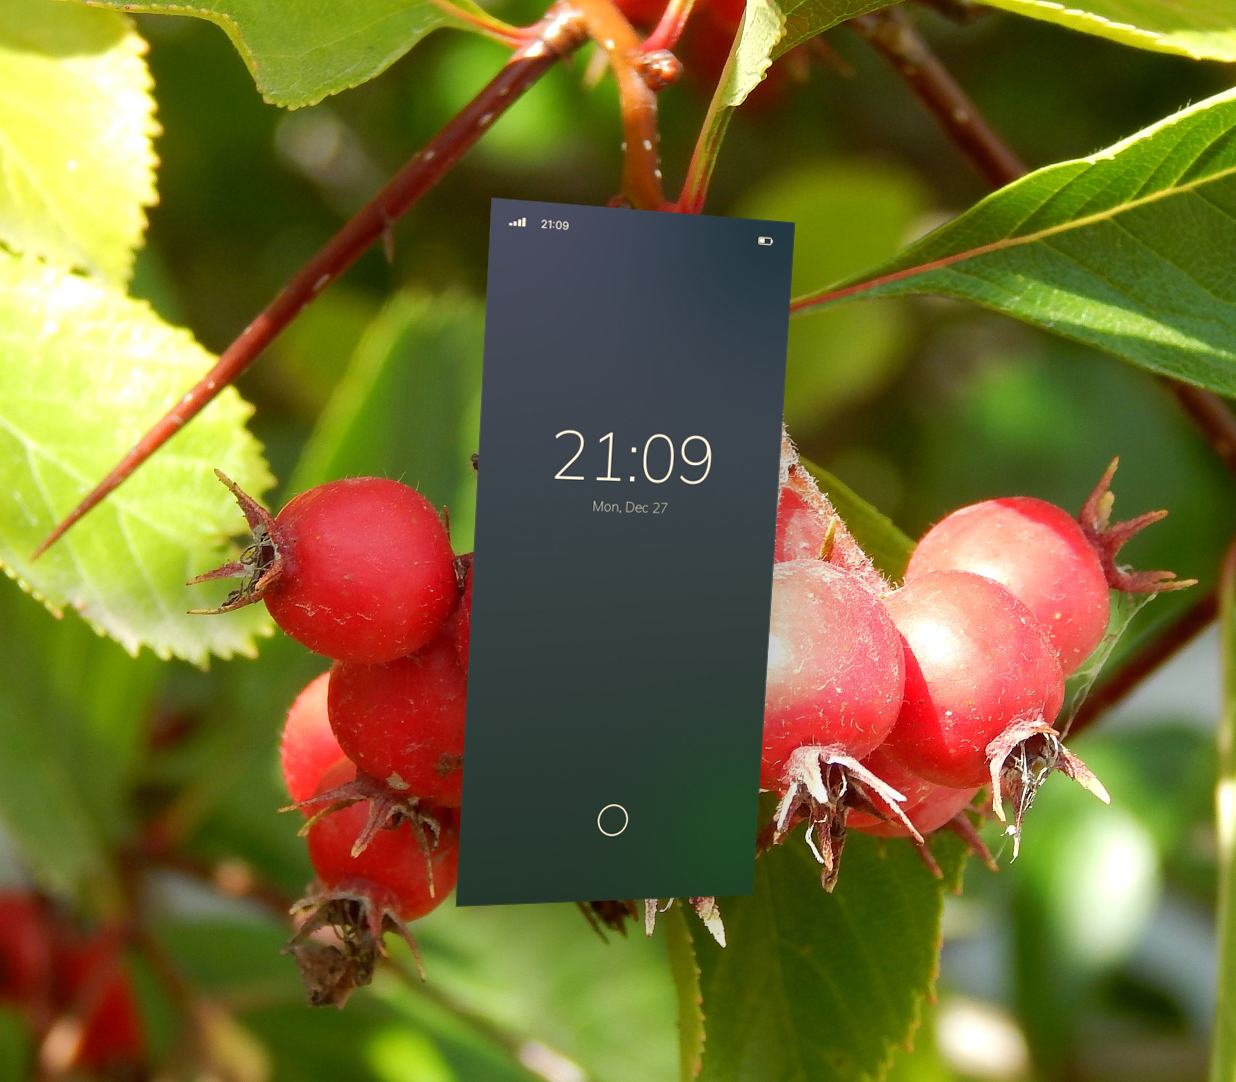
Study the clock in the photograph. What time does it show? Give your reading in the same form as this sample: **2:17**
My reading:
**21:09**
